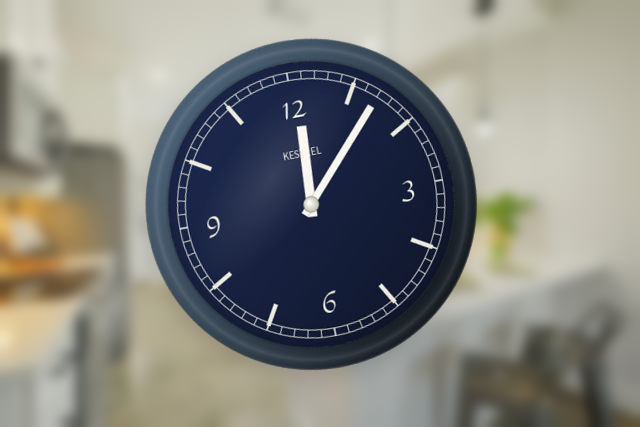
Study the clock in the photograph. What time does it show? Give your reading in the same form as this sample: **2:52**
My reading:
**12:07**
